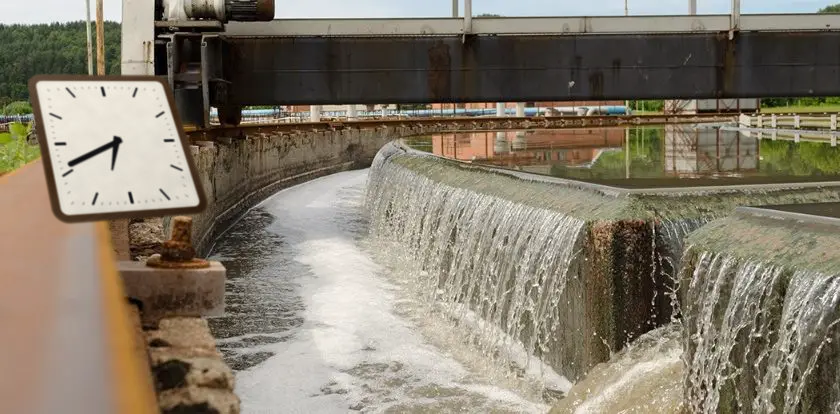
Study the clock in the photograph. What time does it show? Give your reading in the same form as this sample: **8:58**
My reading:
**6:41**
